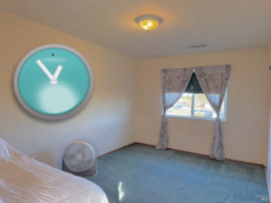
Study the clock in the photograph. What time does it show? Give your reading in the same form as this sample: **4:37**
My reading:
**12:54**
